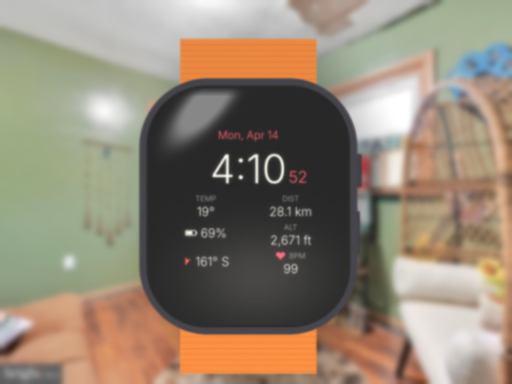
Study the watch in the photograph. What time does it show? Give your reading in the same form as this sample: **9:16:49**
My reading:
**4:10:52**
